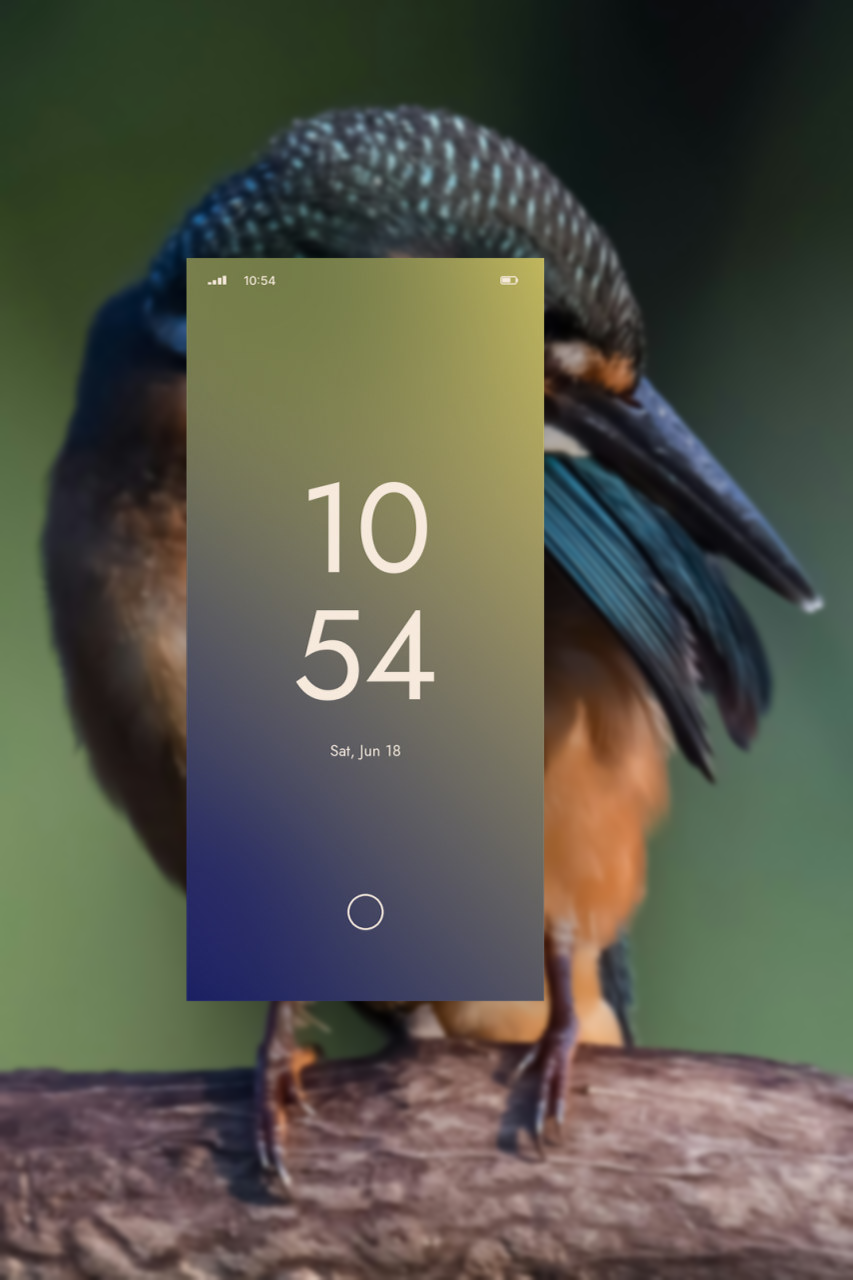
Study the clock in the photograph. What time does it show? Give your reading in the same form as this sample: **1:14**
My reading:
**10:54**
